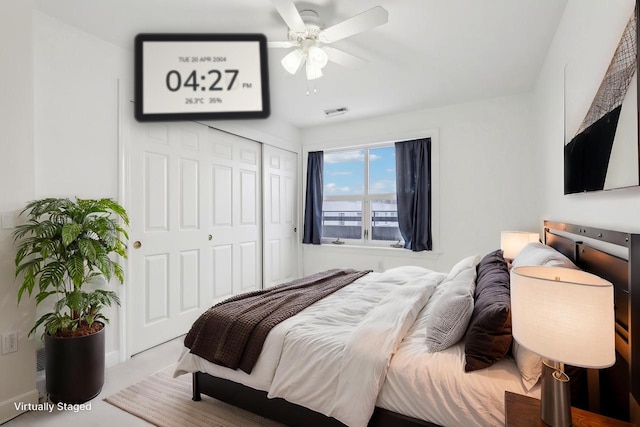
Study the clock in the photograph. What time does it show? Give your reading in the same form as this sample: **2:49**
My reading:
**4:27**
